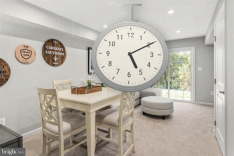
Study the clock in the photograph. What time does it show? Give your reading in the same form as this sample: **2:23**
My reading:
**5:10**
